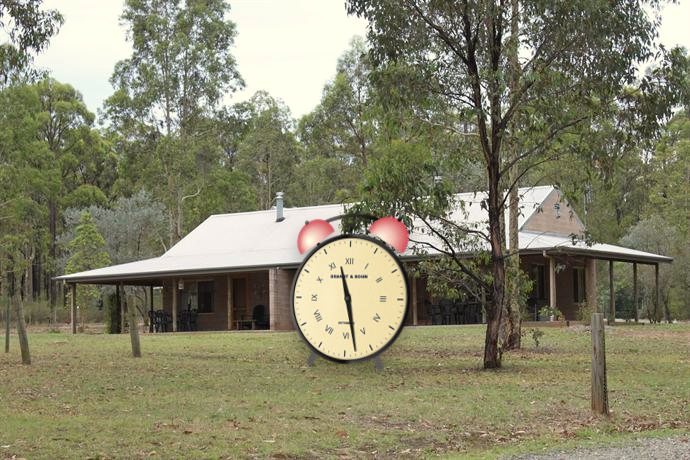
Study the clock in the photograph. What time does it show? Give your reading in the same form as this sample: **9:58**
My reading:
**11:28**
